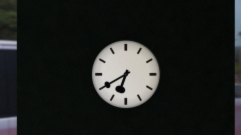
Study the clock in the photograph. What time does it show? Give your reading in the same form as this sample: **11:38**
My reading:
**6:40**
